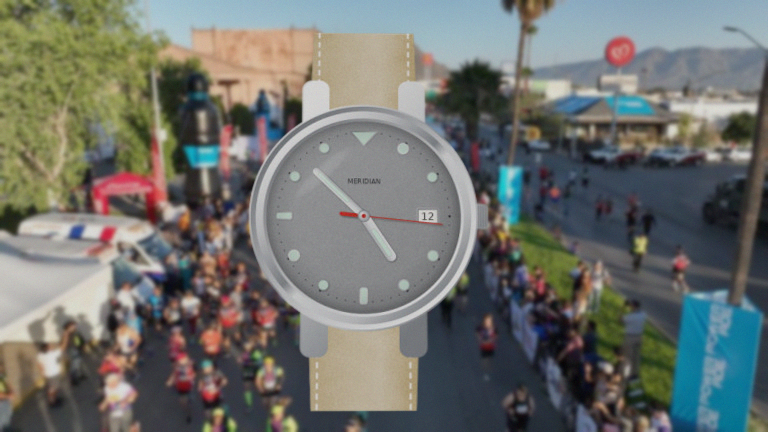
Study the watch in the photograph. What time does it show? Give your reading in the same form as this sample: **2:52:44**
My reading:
**4:52:16**
